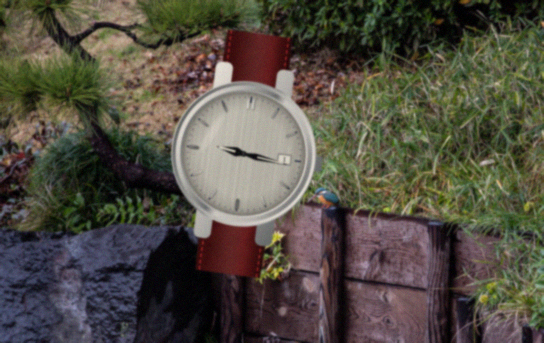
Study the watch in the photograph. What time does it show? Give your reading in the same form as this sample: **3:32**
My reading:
**9:16**
